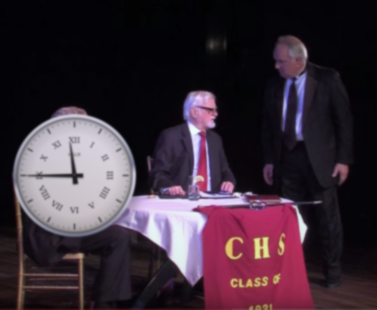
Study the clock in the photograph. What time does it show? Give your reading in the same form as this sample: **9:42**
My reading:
**11:45**
